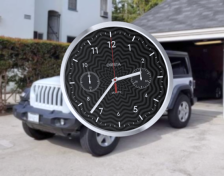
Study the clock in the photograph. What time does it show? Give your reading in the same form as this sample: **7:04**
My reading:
**2:37**
